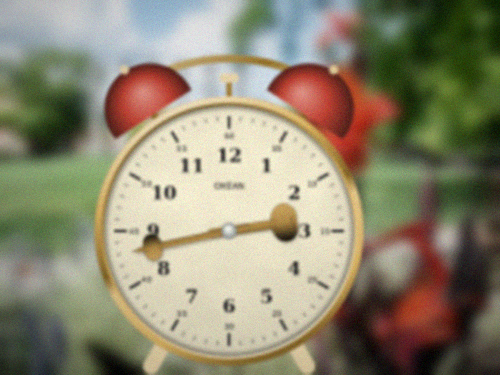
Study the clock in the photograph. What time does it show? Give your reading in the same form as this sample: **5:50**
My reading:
**2:43**
